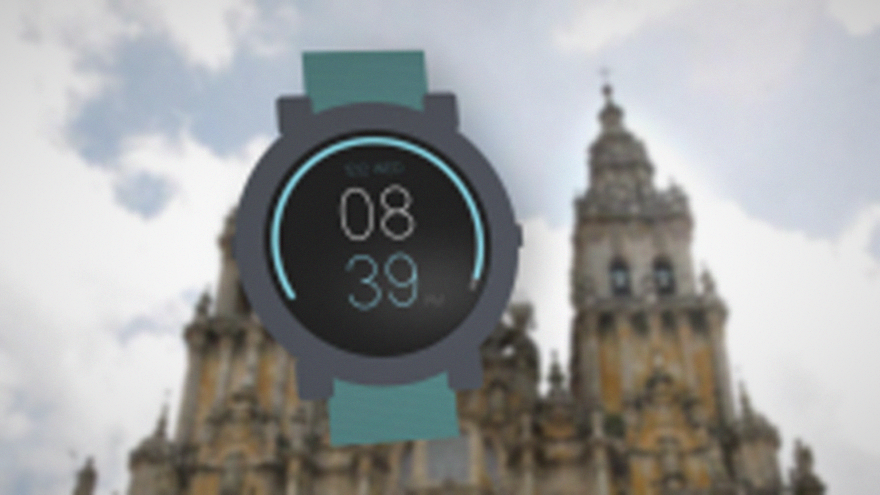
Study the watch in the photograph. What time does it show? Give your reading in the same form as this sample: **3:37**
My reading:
**8:39**
